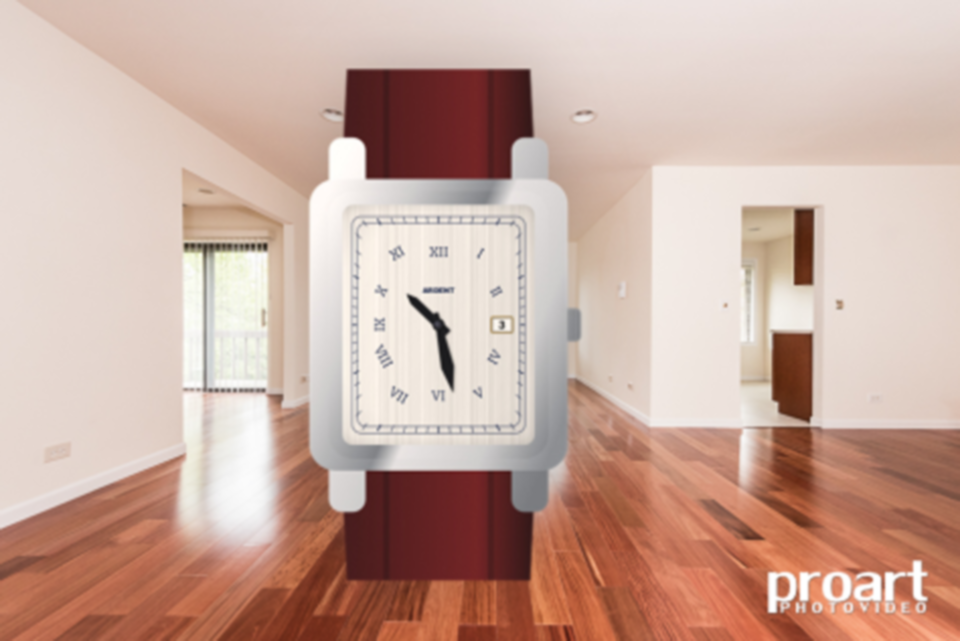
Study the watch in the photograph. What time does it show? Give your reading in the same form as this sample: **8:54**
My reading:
**10:28**
